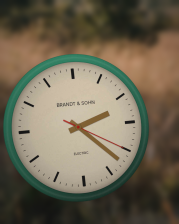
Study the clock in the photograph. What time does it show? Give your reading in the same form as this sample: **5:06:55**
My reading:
**2:22:20**
